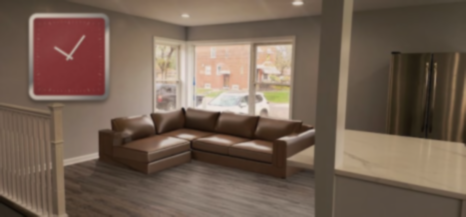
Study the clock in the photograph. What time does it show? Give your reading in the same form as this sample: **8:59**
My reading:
**10:06**
